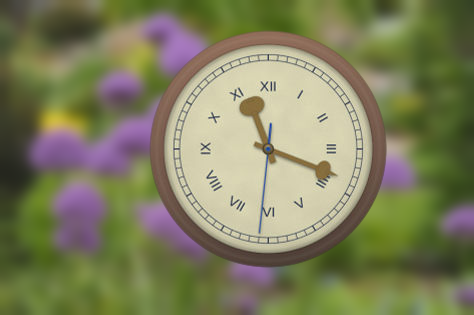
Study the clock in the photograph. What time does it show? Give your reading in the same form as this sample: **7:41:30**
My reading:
**11:18:31**
